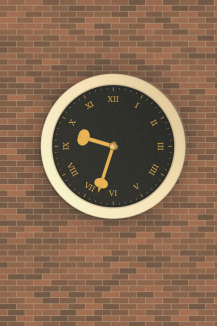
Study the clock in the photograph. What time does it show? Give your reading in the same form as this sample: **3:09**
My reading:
**9:33**
